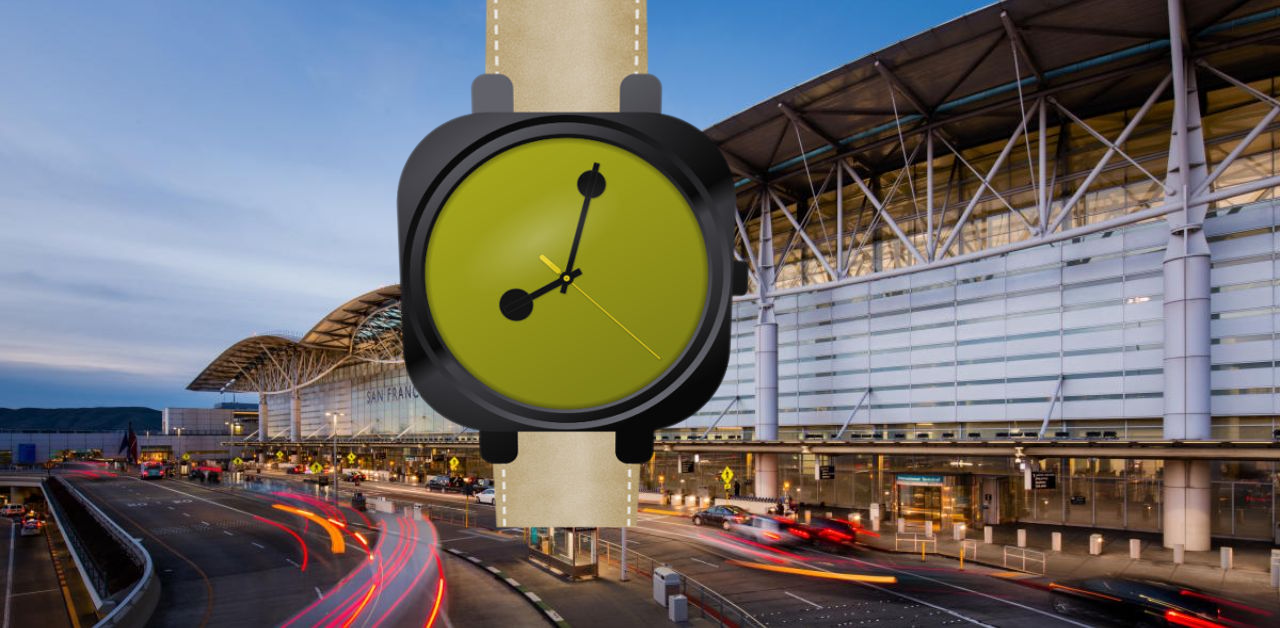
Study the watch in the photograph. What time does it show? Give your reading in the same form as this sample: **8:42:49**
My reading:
**8:02:22**
